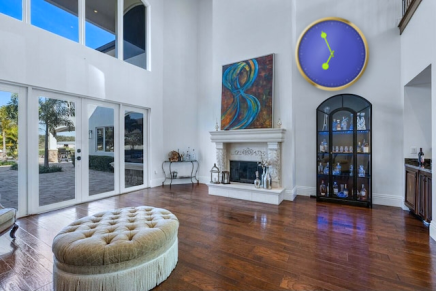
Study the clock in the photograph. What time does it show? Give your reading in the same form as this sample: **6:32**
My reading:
**6:56**
